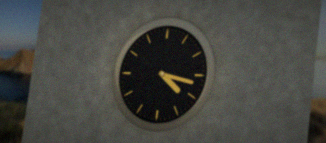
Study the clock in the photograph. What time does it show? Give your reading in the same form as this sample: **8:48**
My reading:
**4:17**
